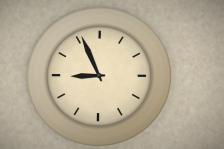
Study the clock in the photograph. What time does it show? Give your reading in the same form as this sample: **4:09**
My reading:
**8:56**
